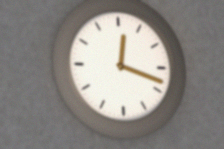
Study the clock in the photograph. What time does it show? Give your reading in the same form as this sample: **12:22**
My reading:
**12:18**
